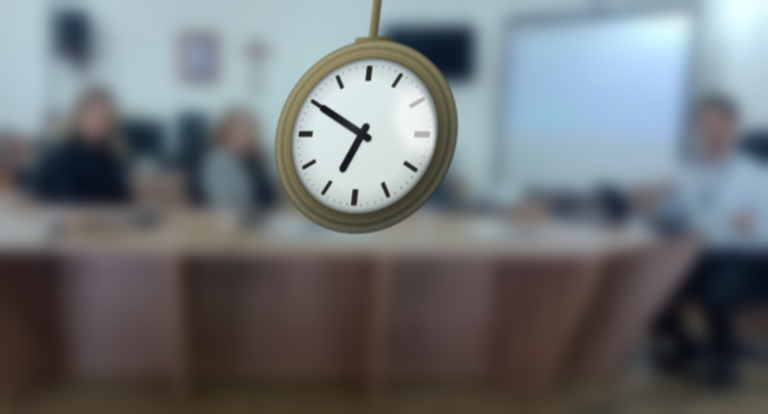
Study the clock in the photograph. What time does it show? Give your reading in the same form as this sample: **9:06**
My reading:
**6:50**
